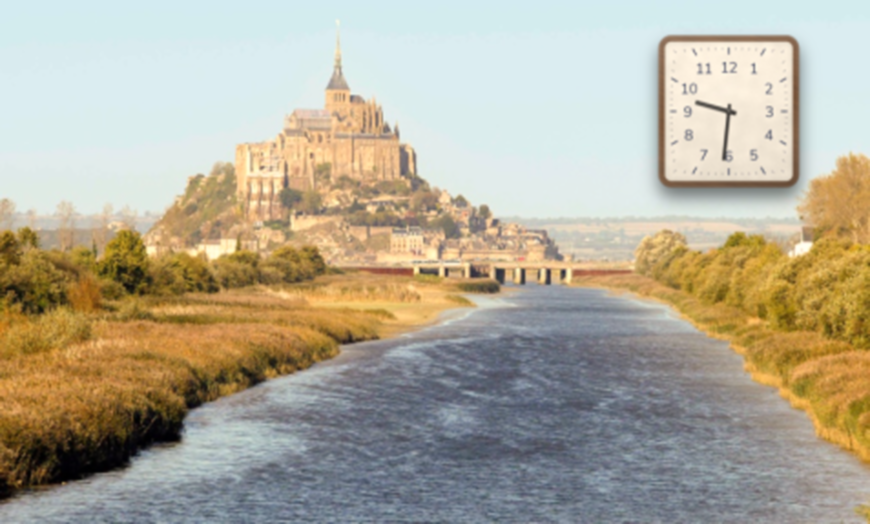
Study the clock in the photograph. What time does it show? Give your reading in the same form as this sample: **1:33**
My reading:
**9:31**
